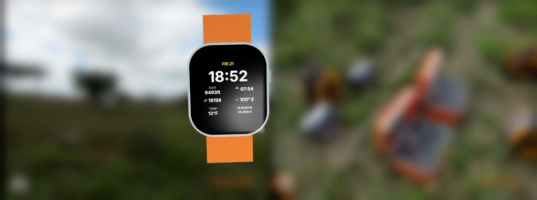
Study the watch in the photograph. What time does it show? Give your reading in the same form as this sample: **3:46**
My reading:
**18:52**
